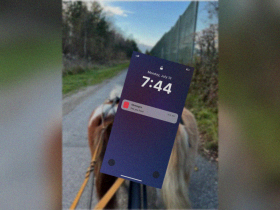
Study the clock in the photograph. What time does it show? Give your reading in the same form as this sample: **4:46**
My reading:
**7:44**
